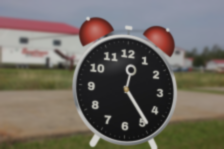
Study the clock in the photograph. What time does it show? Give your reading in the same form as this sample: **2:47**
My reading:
**12:24**
